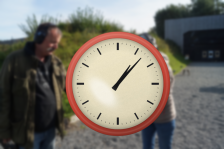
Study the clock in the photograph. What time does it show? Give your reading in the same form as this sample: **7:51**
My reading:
**1:07**
